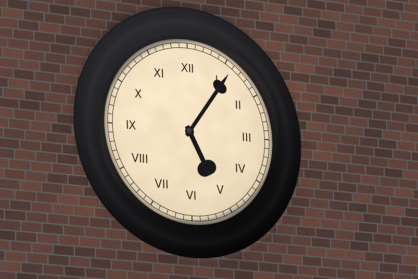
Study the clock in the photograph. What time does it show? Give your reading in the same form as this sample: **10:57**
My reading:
**5:06**
